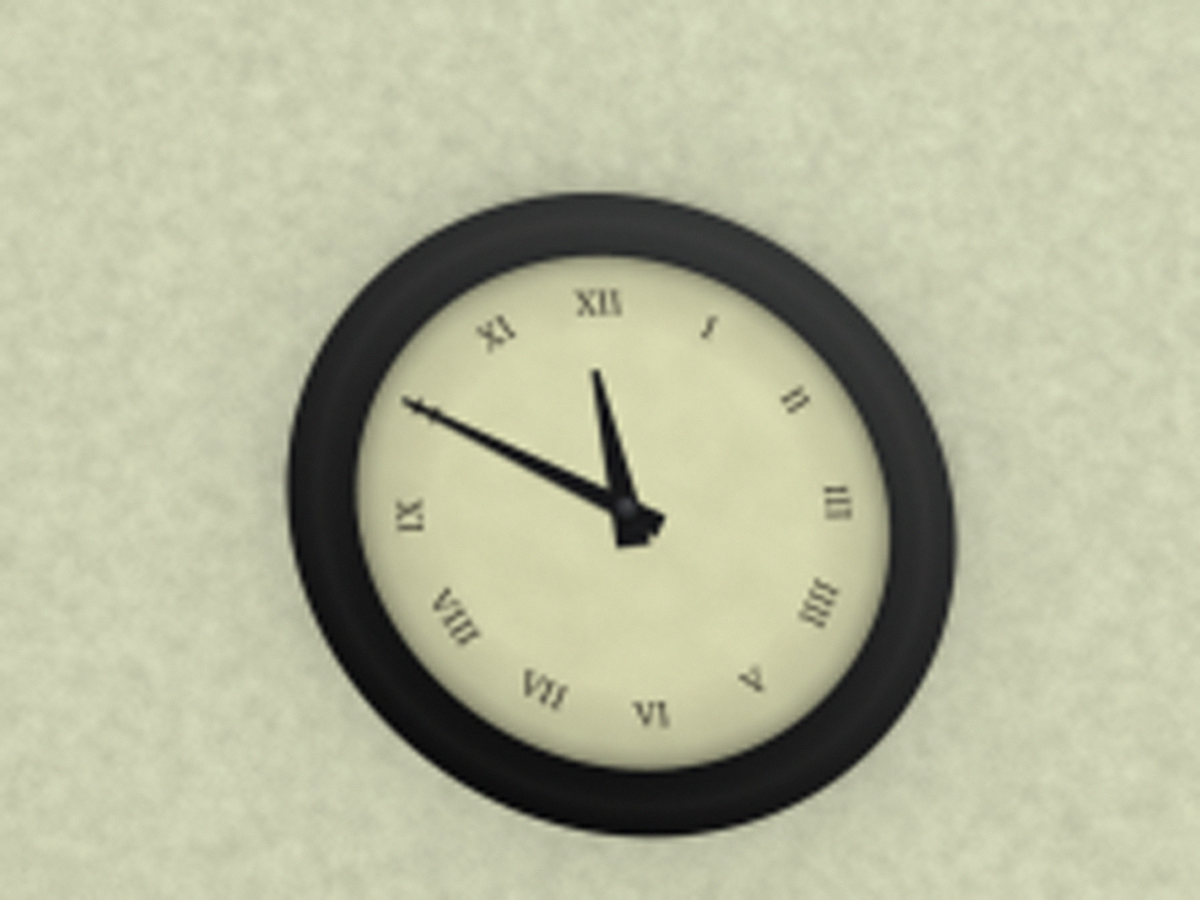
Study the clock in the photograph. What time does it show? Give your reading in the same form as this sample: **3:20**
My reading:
**11:50**
